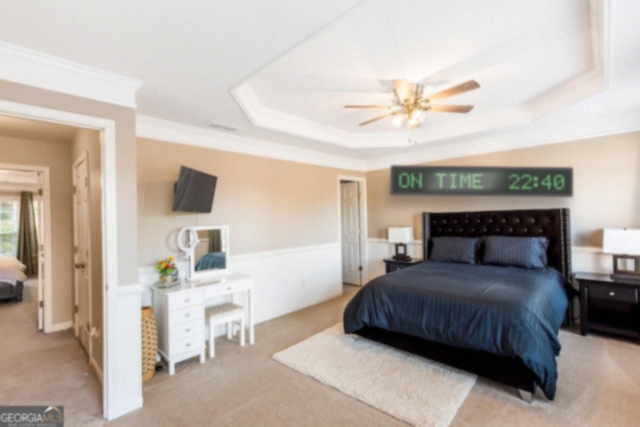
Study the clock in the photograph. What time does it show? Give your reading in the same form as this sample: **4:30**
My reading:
**22:40**
